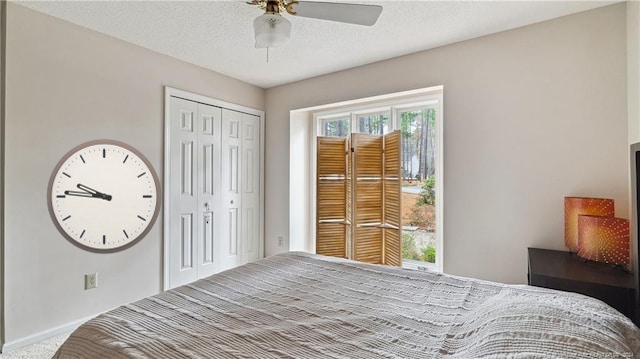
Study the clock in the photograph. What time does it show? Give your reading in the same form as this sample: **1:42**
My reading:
**9:46**
